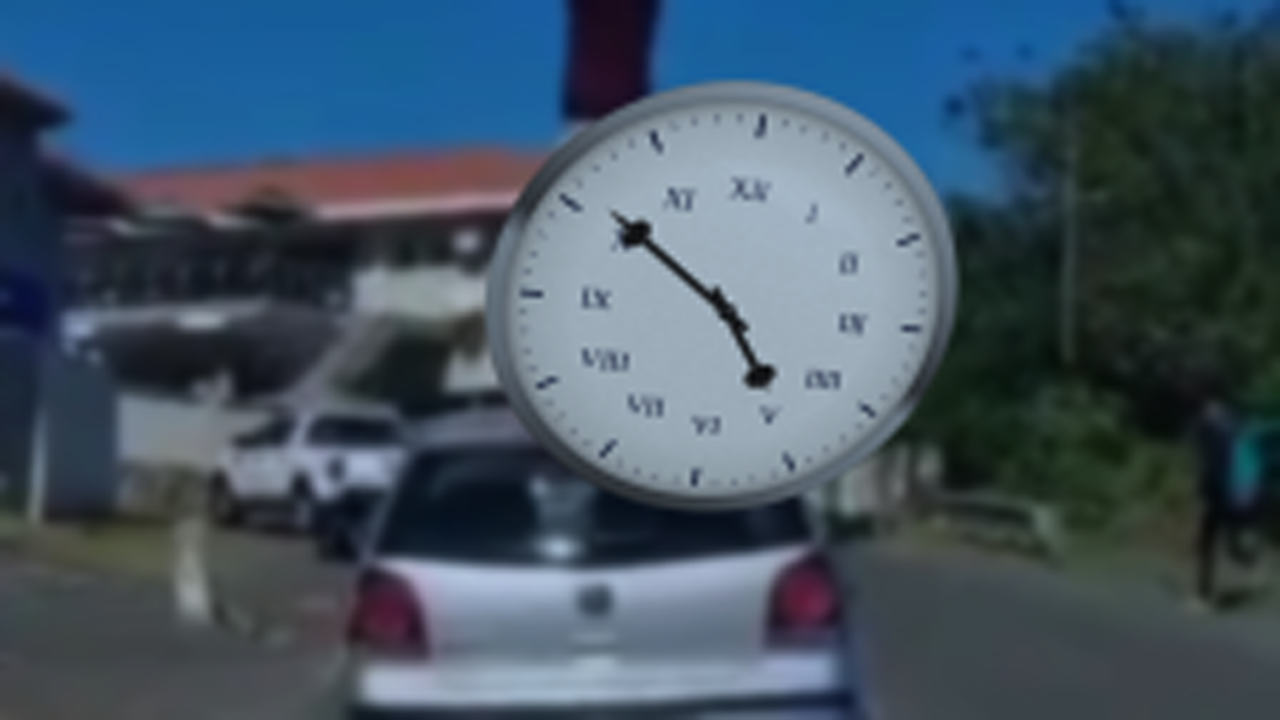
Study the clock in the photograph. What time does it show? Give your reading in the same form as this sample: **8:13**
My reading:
**4:51**
